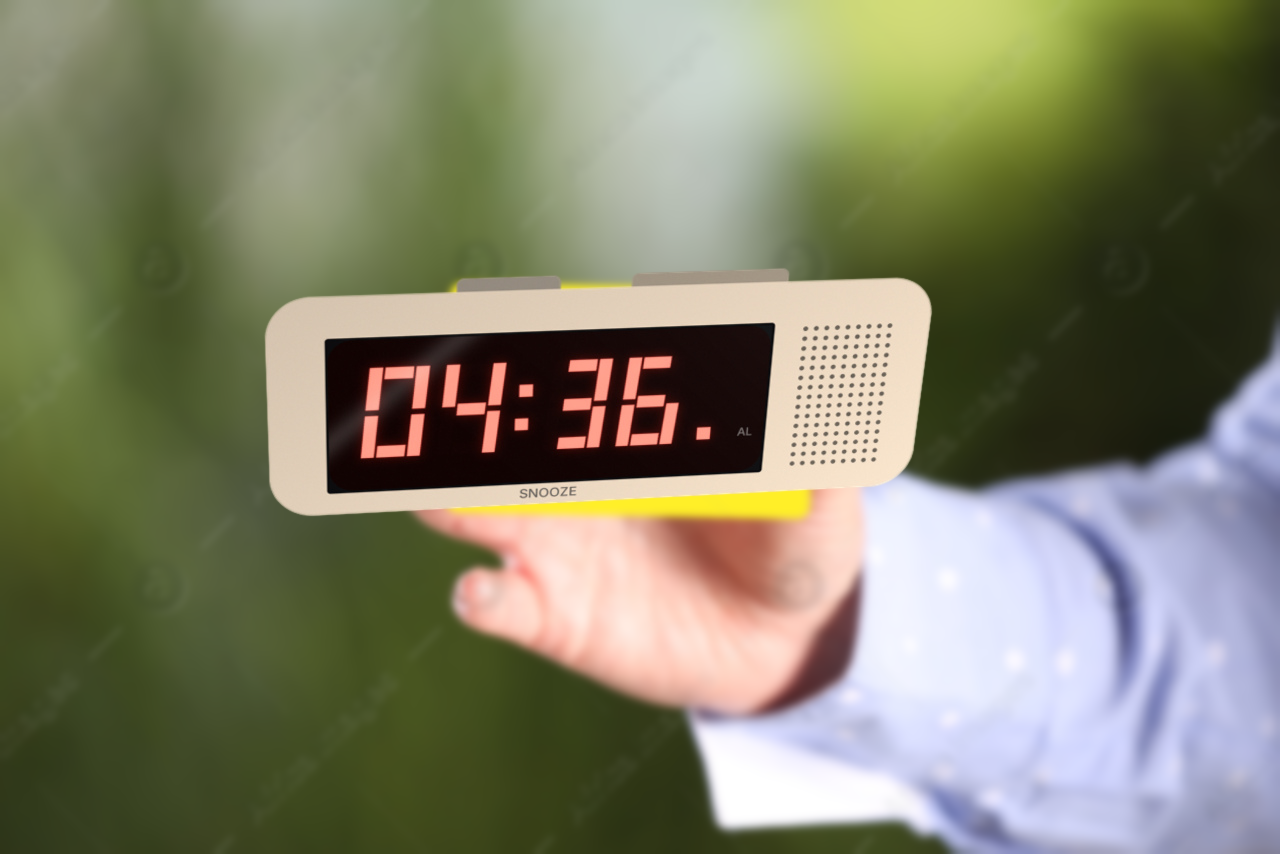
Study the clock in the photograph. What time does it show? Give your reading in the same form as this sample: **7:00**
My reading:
**4:36**
